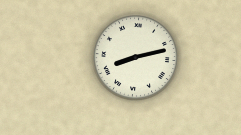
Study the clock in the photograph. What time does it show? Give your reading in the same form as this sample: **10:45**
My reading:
**8:12**
